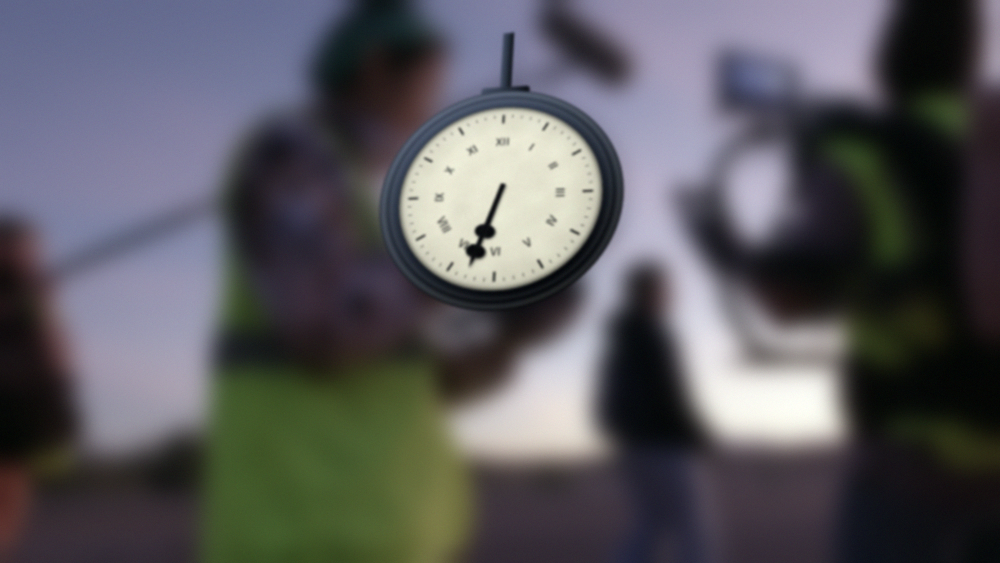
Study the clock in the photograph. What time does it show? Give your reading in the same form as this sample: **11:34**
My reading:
**6:33**
